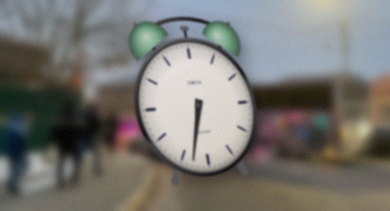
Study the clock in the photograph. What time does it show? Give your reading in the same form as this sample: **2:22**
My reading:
**6:33**
